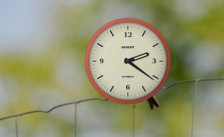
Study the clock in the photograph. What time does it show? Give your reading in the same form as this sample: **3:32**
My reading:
**2:21**
